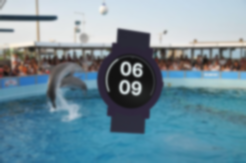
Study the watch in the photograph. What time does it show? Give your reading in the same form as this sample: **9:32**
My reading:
**6:09**
